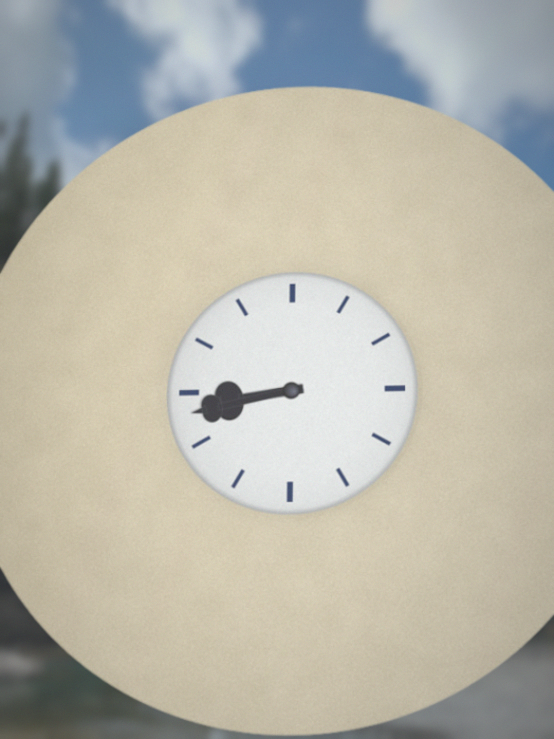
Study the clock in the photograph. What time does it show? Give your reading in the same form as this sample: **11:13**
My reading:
**8:43**
